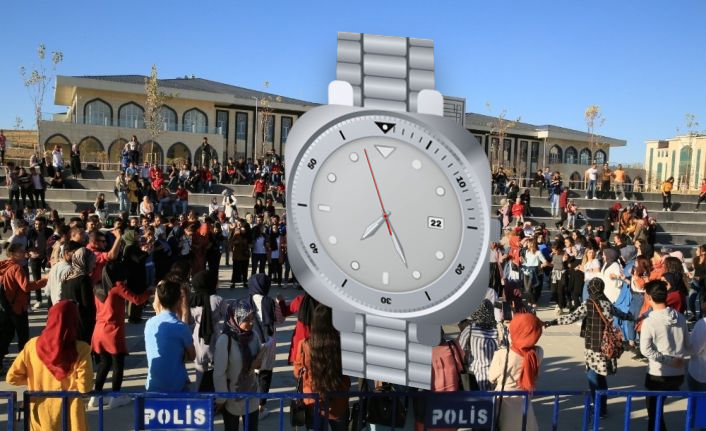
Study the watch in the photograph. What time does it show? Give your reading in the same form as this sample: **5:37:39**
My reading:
**7:25:57**
